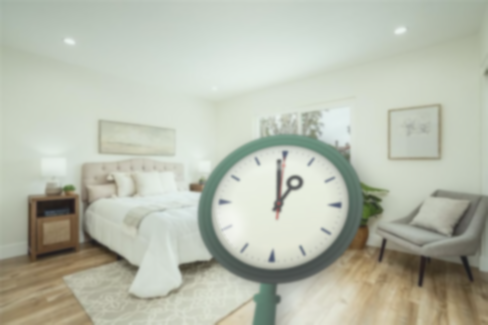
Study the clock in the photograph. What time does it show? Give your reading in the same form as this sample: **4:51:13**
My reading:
**12:59:00**
